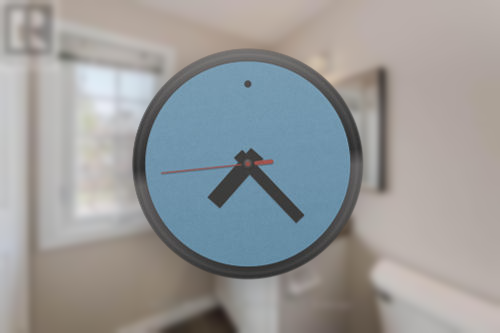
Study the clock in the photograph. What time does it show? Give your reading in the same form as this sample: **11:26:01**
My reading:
**7:22:44**
